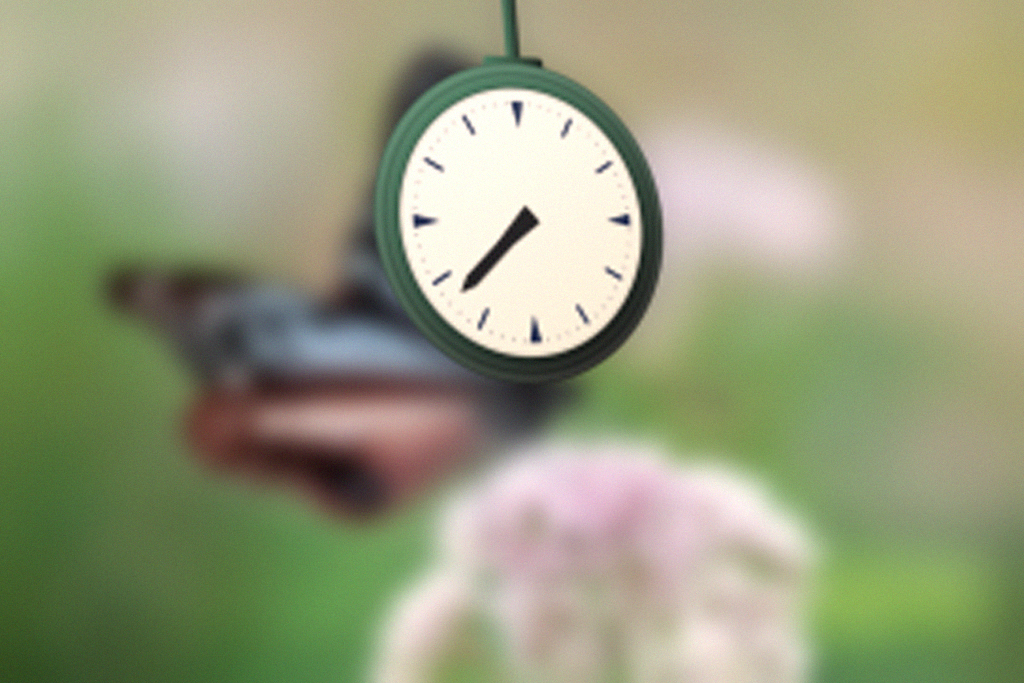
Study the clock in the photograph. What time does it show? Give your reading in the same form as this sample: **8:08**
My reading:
**7:38**
